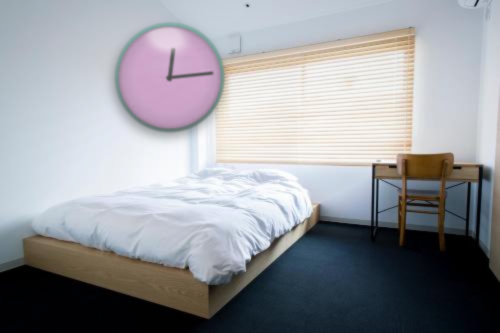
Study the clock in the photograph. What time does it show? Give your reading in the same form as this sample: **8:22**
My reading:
**12:14**
